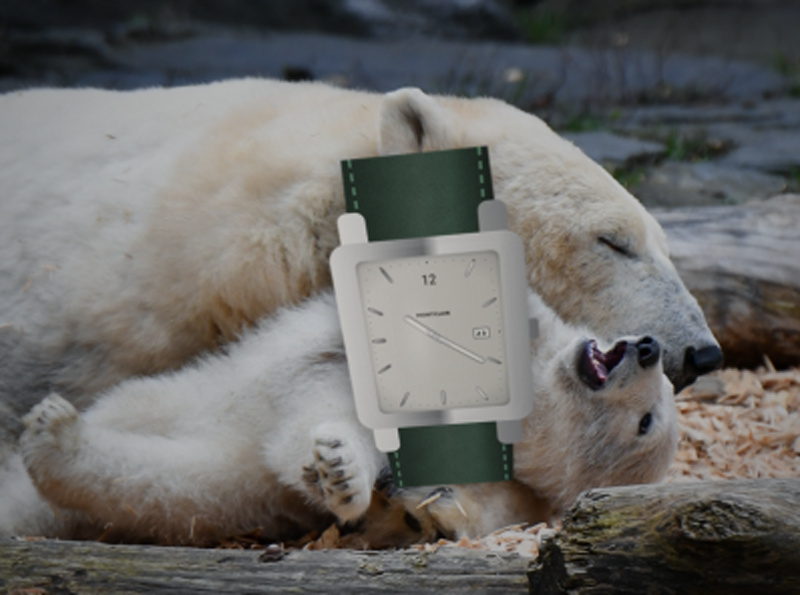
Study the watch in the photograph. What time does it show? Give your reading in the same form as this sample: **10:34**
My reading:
**10:21**
